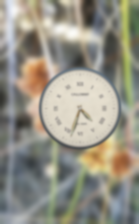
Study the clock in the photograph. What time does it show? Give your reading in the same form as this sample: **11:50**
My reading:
**4:33**
